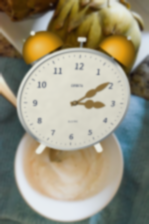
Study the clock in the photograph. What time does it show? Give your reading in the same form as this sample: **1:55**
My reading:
**3:09**
